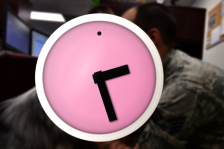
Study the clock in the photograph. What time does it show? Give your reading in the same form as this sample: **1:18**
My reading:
**2:27**
